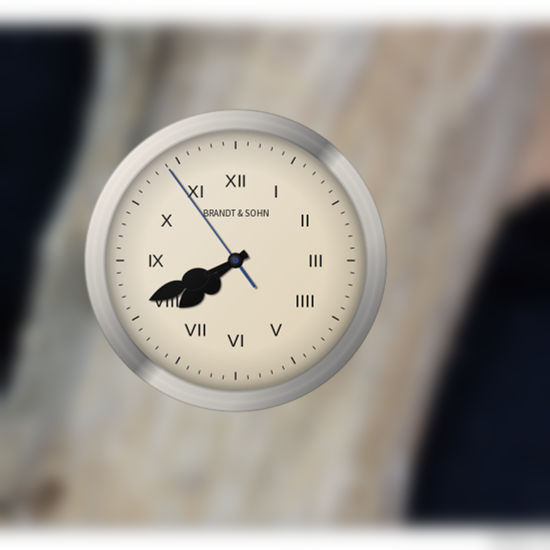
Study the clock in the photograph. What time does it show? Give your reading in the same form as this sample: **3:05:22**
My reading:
**7:40:54**
